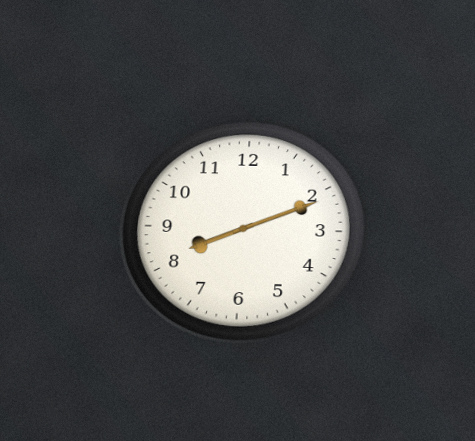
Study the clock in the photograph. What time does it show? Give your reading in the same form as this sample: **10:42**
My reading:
**8:11**
